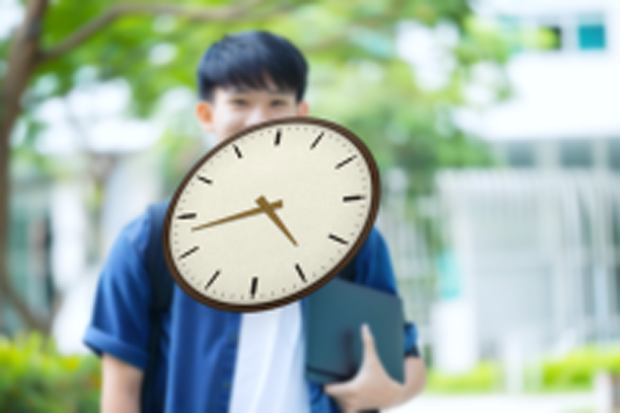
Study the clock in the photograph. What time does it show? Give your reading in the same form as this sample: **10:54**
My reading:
**4:43**
